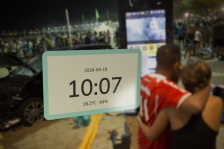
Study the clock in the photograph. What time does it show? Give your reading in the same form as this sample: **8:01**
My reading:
**10:07**
